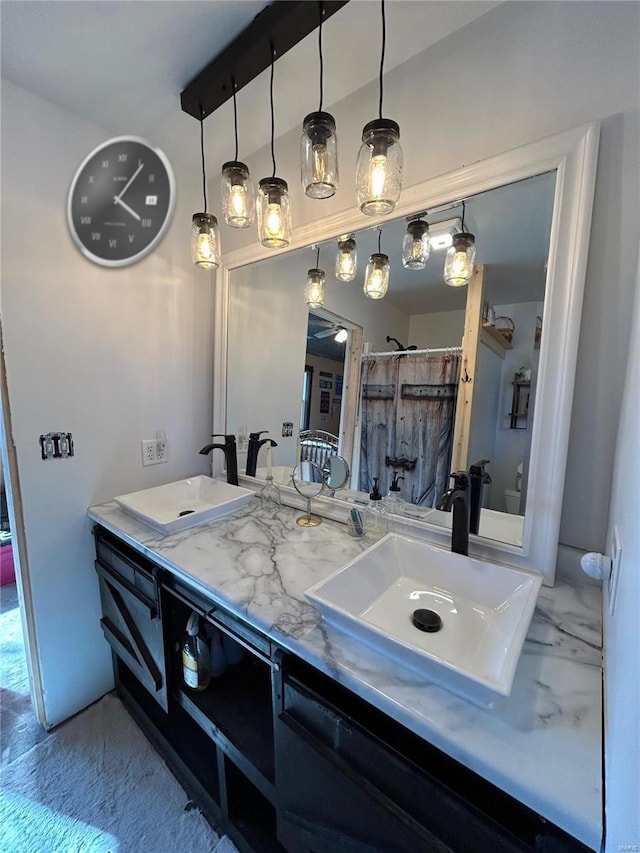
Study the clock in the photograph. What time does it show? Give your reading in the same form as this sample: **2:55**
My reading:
**4:06**
